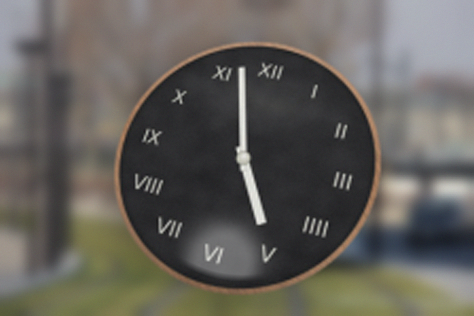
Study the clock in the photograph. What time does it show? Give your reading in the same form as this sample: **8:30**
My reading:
**4:57**
